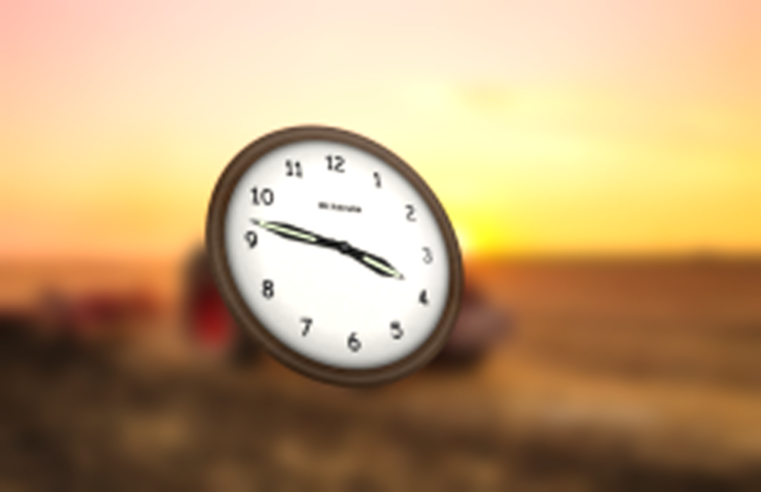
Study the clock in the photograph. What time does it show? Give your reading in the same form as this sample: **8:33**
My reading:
**3:47**
